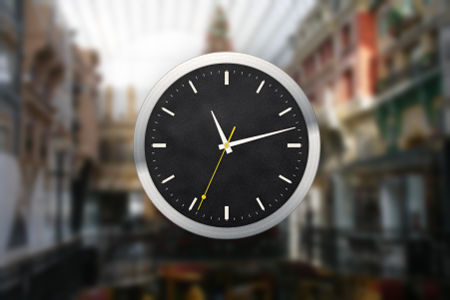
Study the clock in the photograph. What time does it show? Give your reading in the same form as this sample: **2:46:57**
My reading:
**11:12:34**
